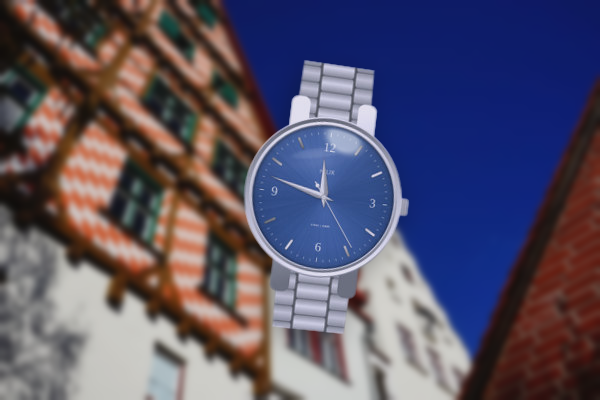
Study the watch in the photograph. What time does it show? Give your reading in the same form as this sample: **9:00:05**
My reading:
**11:47:24**
